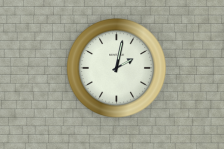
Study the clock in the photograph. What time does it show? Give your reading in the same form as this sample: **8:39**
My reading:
**2:02**
